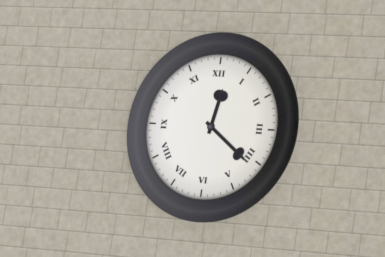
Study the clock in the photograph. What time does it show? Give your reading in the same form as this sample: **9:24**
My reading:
**12:21**
